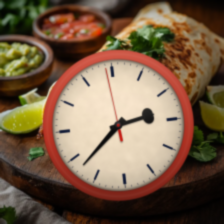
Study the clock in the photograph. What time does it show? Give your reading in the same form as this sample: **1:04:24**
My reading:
**2:37:59**
